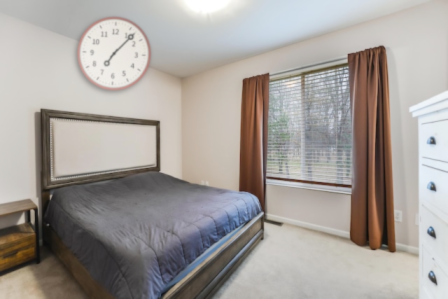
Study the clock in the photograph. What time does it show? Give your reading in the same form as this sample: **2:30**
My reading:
**7:07**
